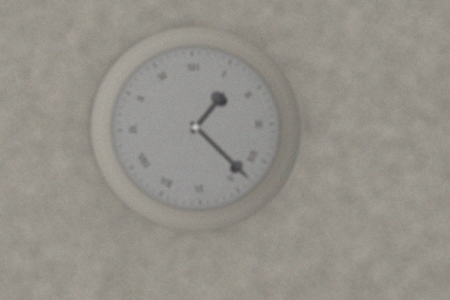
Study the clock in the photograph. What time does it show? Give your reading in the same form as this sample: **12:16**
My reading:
**1:23**
